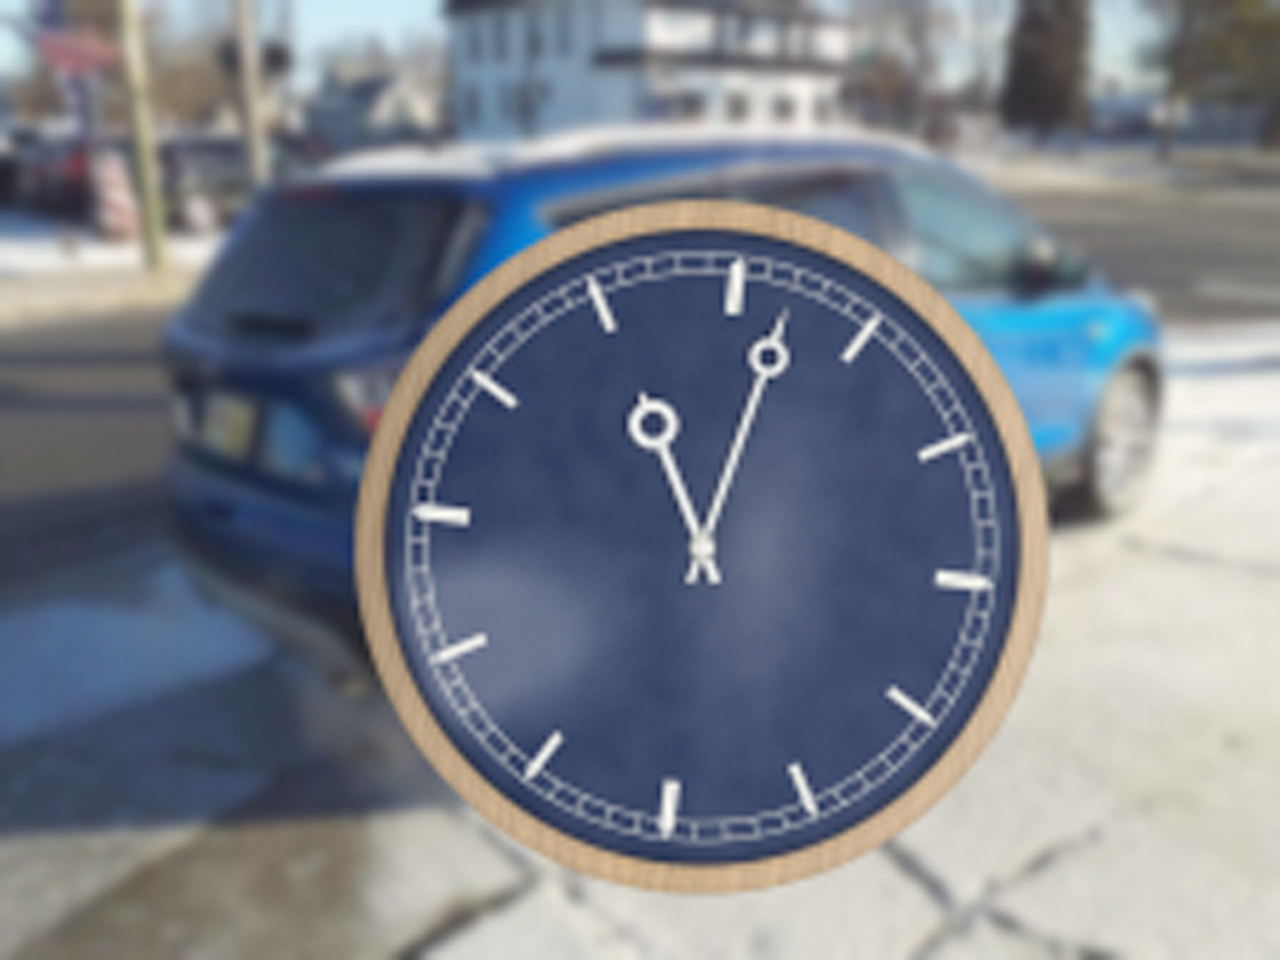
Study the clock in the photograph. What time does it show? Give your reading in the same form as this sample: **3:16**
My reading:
**11:02**
